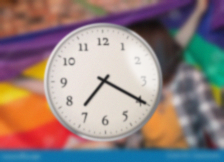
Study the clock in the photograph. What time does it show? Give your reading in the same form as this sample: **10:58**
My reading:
**7:20**
